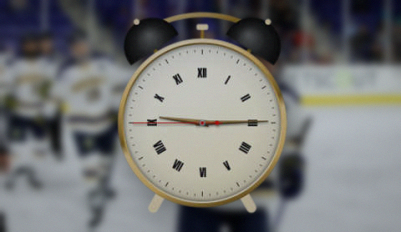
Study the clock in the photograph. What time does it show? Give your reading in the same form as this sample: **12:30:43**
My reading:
**9:14:45**
